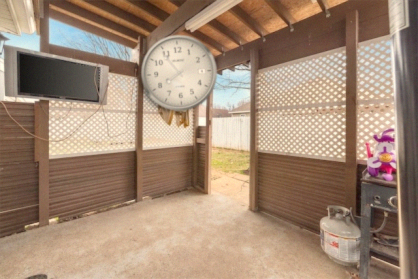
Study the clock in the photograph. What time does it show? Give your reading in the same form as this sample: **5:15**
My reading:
**7:54**
